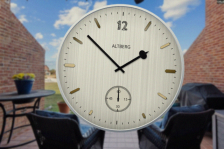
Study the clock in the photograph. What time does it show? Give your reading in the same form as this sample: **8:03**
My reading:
**1:52**
